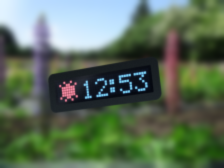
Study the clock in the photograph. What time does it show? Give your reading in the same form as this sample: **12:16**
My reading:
**12:53**
